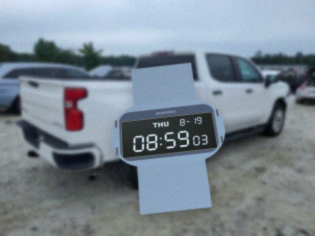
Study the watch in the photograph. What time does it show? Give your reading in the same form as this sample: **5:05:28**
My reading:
**8:59:03**
